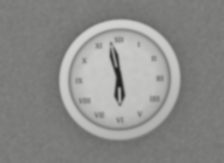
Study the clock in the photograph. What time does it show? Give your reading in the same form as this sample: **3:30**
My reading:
**5:58**
